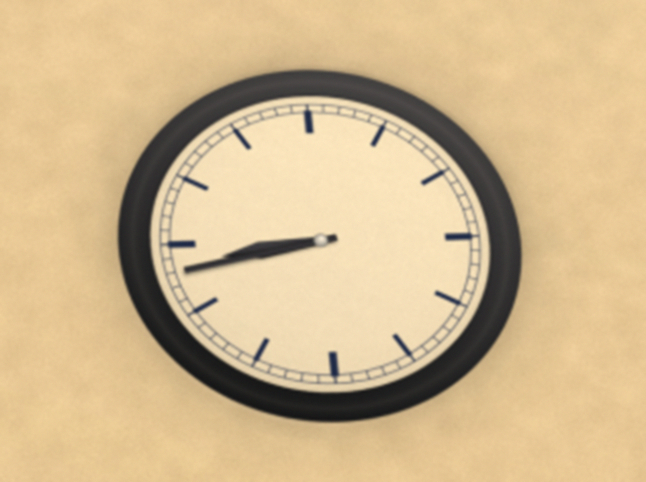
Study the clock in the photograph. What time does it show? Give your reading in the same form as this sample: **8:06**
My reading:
**8:43**
